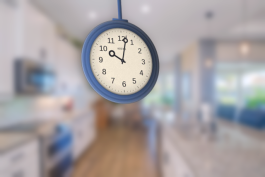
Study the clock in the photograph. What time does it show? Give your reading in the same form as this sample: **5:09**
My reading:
**10:02**
